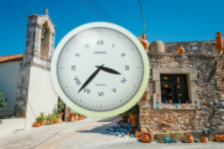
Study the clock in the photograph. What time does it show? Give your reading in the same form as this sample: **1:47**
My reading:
**3:37**
